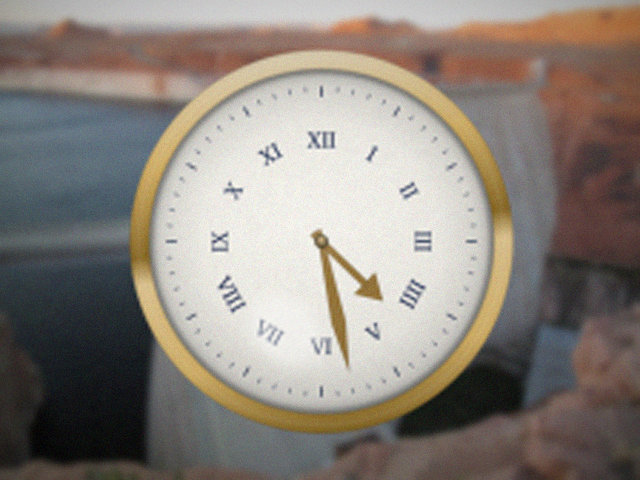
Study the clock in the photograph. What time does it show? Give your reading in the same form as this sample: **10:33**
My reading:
**4:28**
